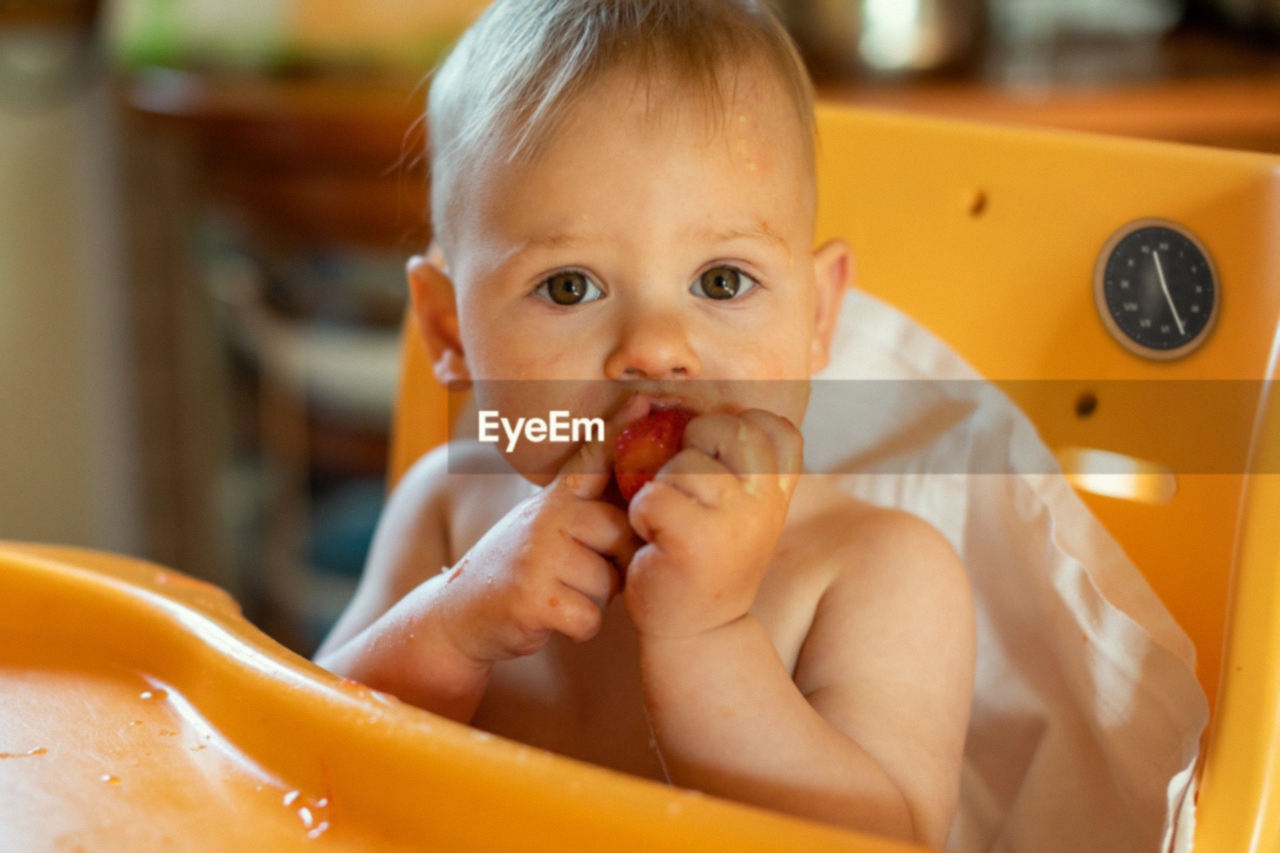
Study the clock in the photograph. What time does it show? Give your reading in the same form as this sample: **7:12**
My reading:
**11:26**
